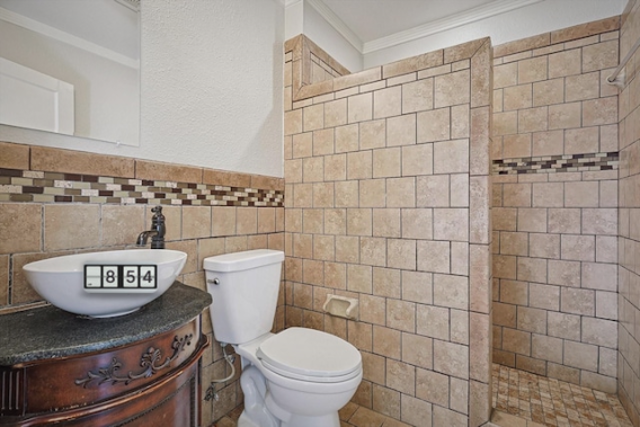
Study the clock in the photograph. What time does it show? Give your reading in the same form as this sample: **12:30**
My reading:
**8:54**
